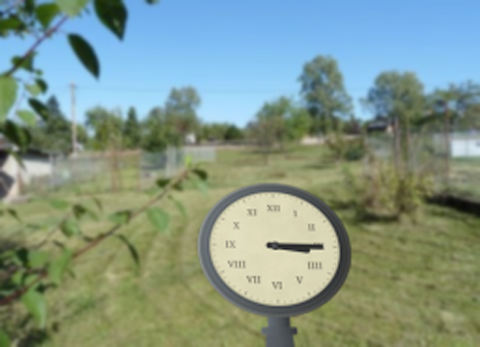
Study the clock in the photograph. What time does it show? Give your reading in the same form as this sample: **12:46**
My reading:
**3:15**
